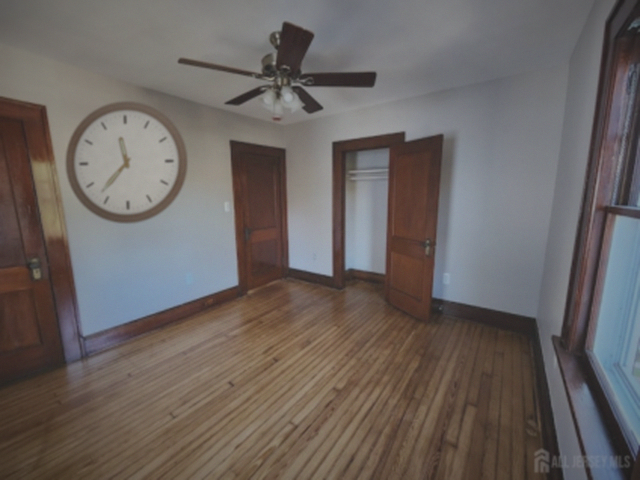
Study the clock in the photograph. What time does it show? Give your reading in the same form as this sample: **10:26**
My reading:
**11:37**
